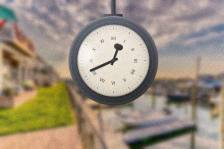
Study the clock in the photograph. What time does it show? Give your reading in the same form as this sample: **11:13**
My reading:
**12:41**
